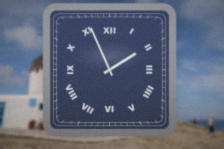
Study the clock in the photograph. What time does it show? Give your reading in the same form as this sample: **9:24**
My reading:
**1:56**
